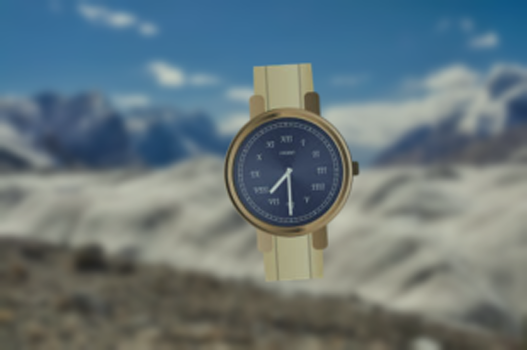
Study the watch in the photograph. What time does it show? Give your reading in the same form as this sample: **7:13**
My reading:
**7:30**
